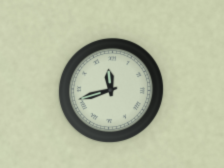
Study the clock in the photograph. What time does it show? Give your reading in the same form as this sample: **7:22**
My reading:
**11:42**
